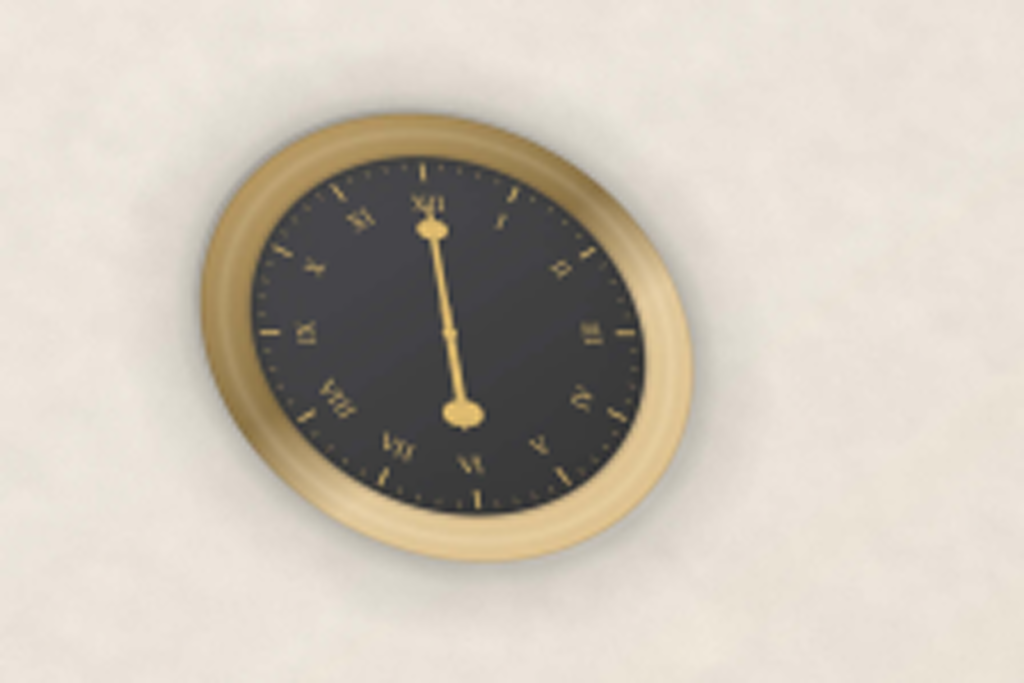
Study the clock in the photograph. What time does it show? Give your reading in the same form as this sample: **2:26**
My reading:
**6:00**
